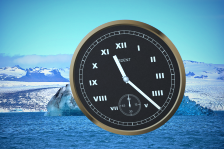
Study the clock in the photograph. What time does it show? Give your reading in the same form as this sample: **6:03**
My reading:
**11:23**
